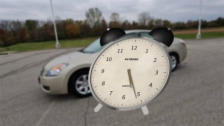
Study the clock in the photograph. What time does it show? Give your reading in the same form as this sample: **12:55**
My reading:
**5:26**
